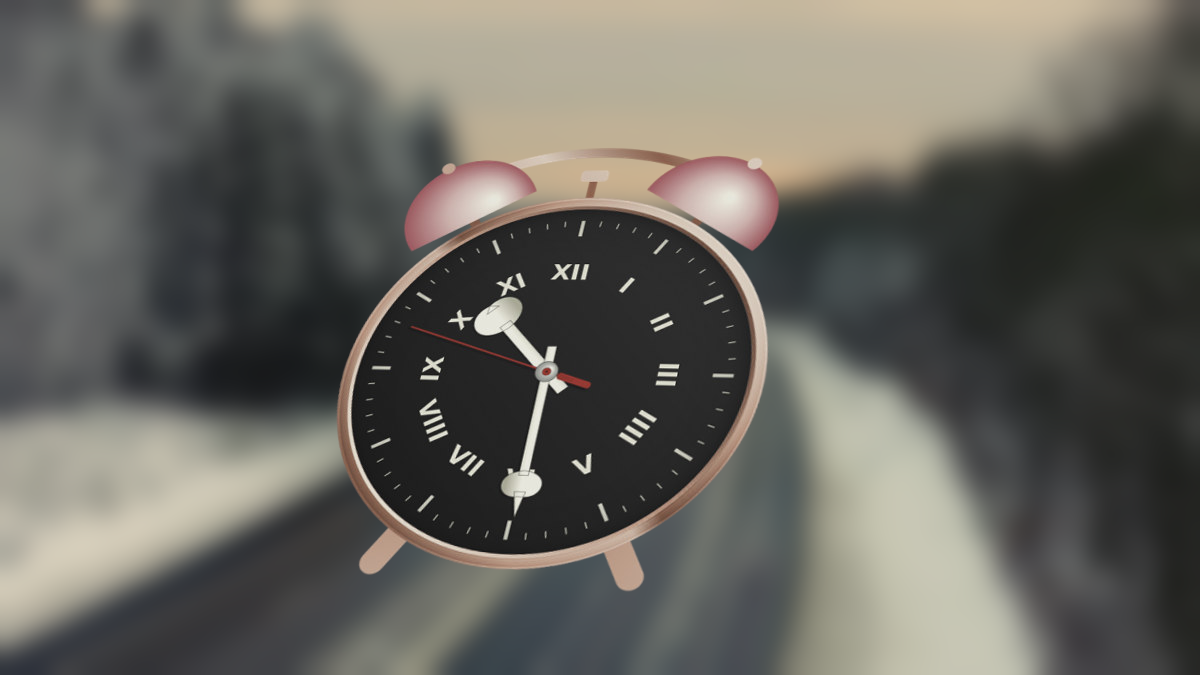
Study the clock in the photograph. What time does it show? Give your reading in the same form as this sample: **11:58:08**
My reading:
**10:29:48**
